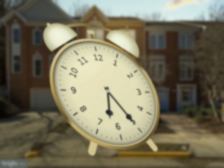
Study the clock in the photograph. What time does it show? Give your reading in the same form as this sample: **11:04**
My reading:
**6:25**
